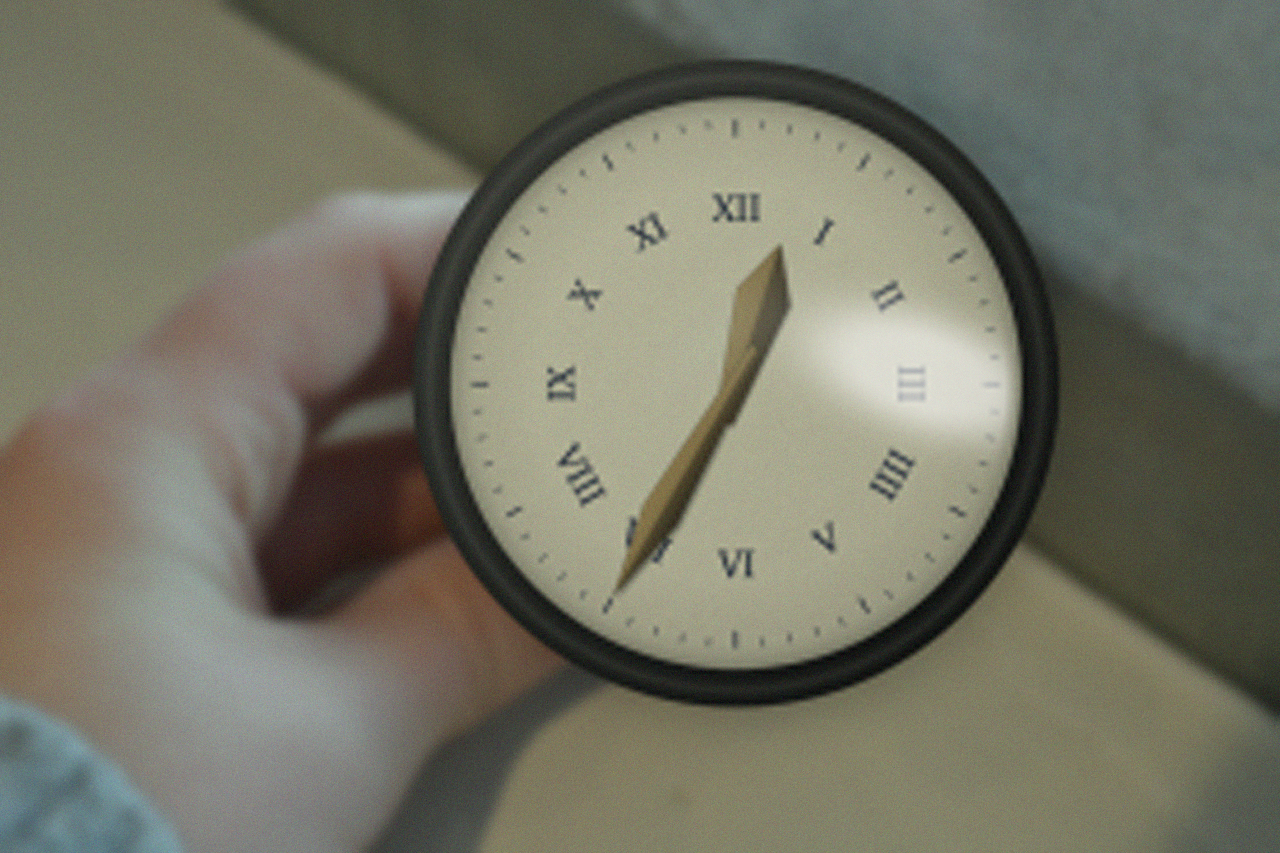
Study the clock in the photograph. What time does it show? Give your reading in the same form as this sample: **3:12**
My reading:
**12:35**
